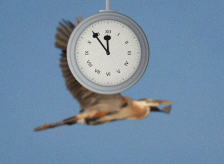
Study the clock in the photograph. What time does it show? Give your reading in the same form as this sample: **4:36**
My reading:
**11:54**
